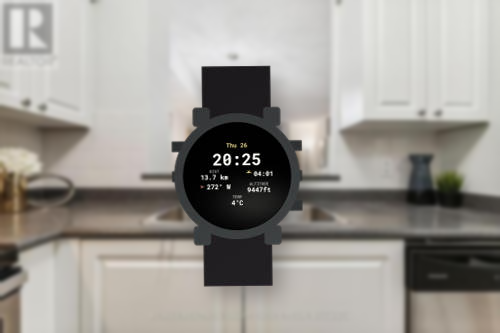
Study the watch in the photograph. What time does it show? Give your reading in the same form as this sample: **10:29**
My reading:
**20:25**
